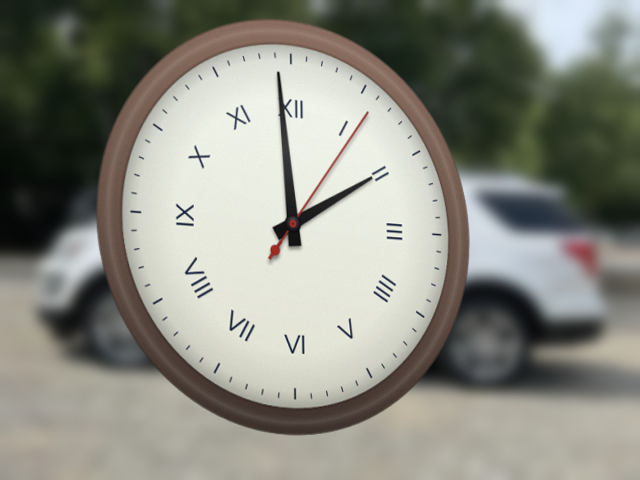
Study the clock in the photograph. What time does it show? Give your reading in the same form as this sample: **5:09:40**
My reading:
**1:59:06**
